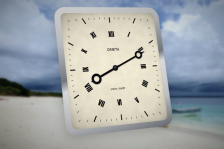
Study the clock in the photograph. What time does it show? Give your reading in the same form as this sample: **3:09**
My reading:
**8:11**
